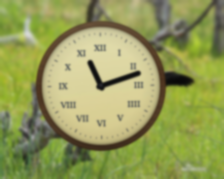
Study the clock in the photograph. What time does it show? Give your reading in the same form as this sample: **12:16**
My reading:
**11:12**
